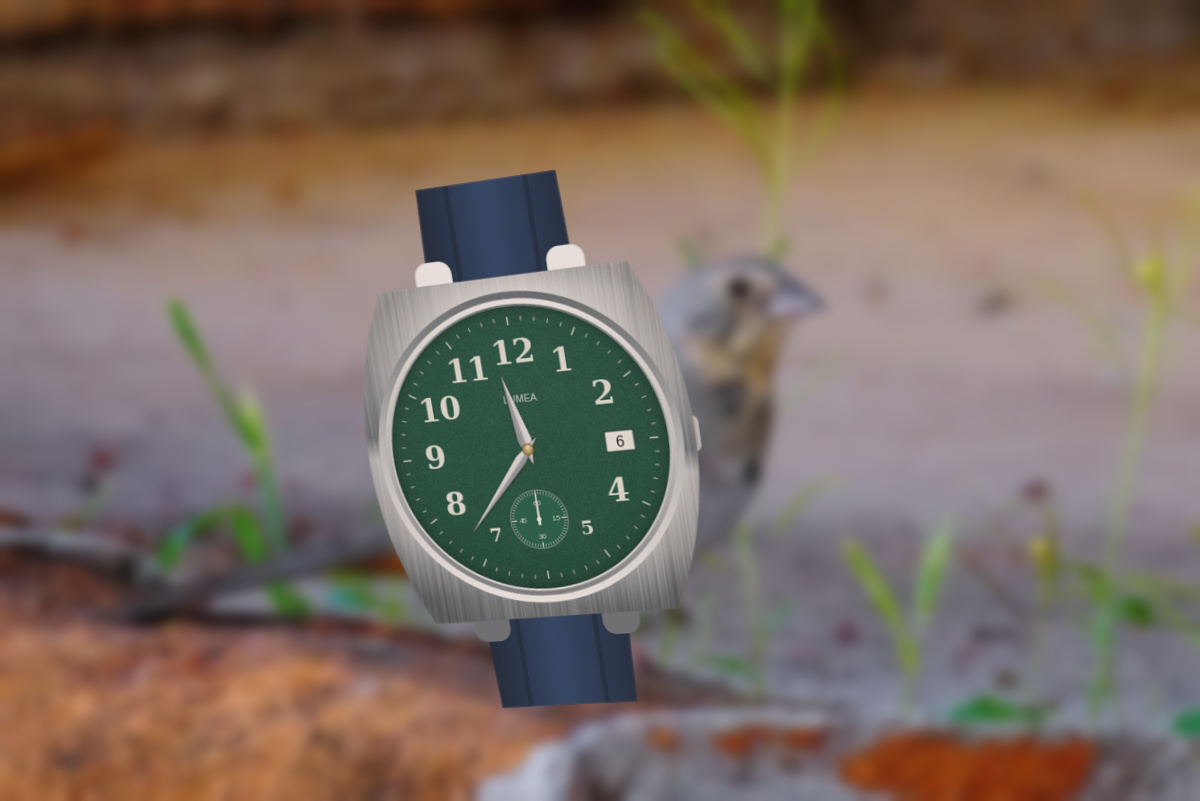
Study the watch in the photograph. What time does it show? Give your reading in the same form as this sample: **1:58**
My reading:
**11:37**
